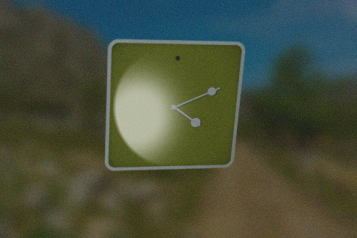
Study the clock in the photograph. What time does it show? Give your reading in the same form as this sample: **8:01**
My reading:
**4:11**
